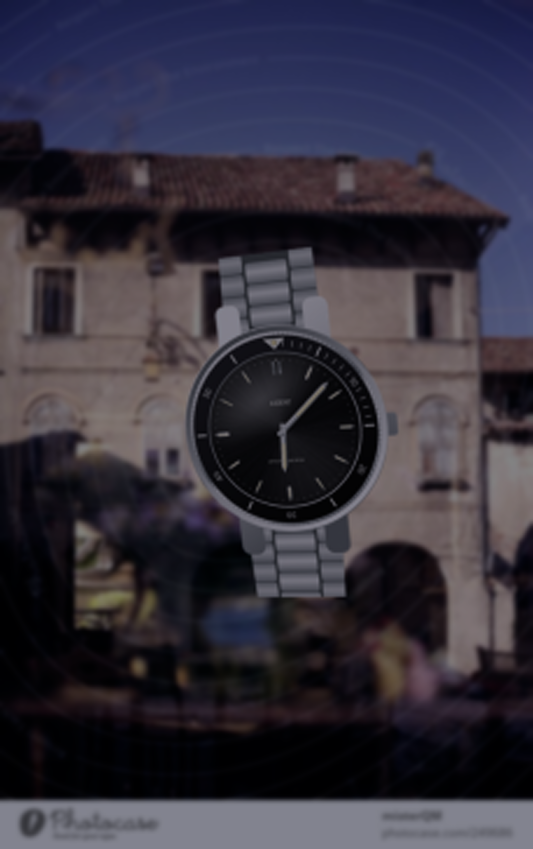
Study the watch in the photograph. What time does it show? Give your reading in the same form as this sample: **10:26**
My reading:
**6:08**
